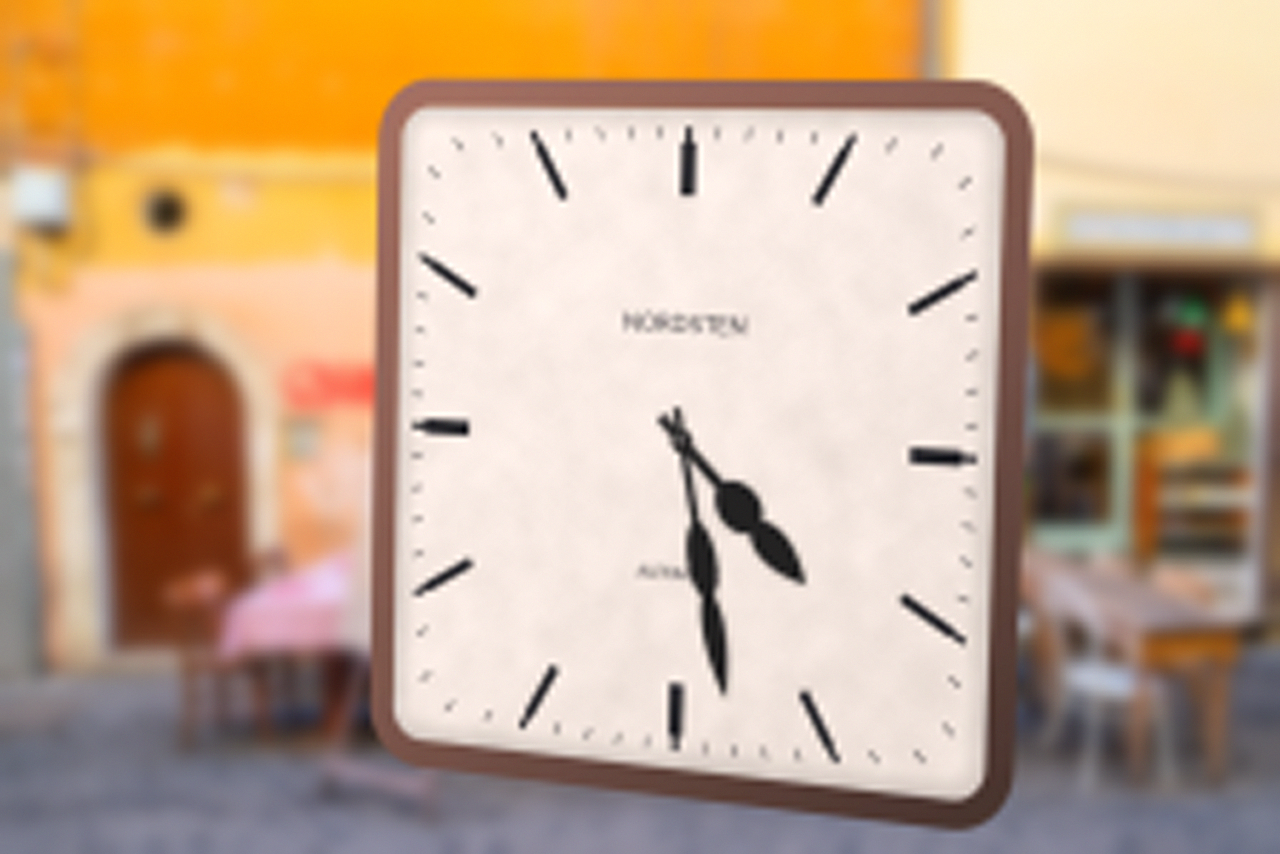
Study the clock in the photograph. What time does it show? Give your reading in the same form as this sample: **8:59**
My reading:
**4:28**
